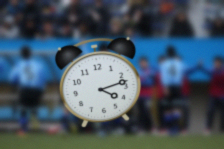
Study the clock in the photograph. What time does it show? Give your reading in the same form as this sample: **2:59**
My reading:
**4:13**
